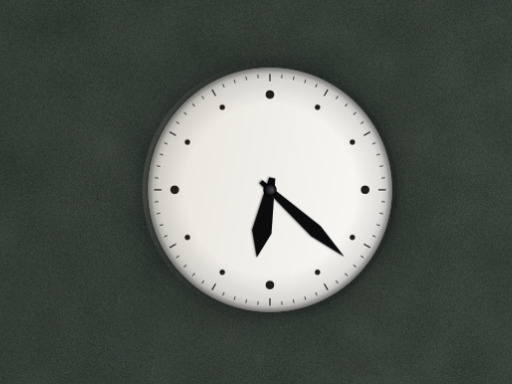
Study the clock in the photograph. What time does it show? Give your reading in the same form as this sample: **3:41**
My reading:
**6:22**
